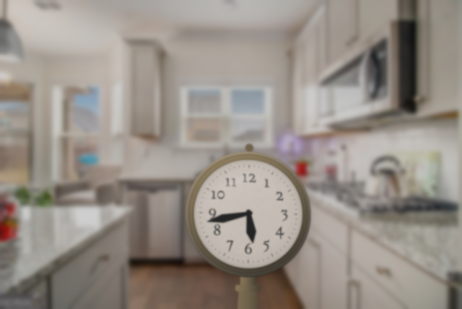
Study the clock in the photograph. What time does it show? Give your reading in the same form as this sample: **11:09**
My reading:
**5:43**
